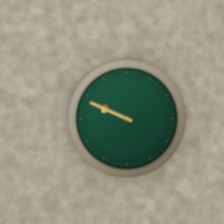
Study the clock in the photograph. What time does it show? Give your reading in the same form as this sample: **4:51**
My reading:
**9:49**
